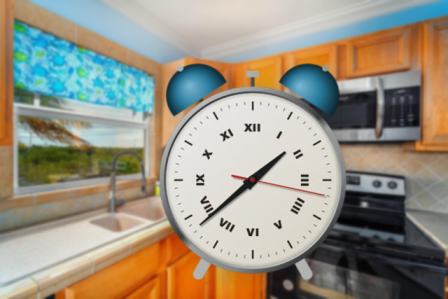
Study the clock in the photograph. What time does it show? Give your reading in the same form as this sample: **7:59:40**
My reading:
**1:38:17**
